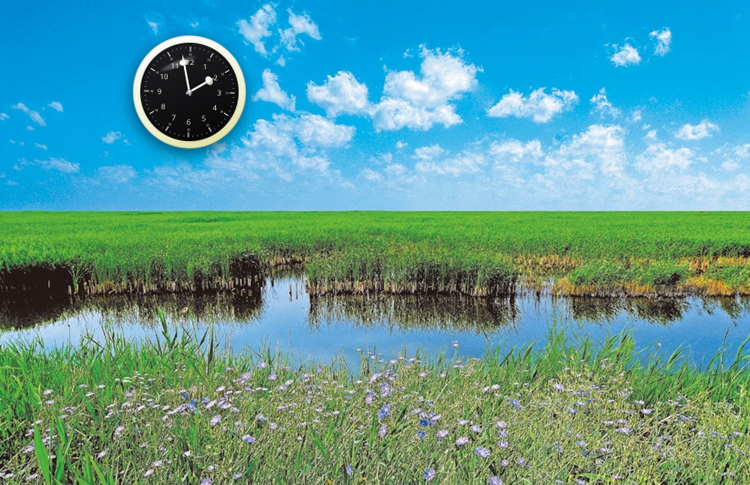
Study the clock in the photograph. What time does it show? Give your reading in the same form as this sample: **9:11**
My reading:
**1:58**
